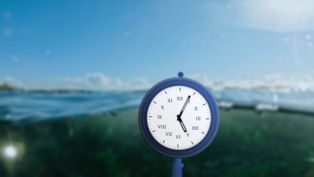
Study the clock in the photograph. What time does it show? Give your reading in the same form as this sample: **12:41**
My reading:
**5:04**
